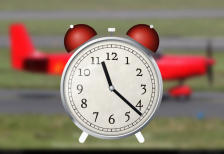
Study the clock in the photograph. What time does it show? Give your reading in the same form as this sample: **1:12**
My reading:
**11:22**
